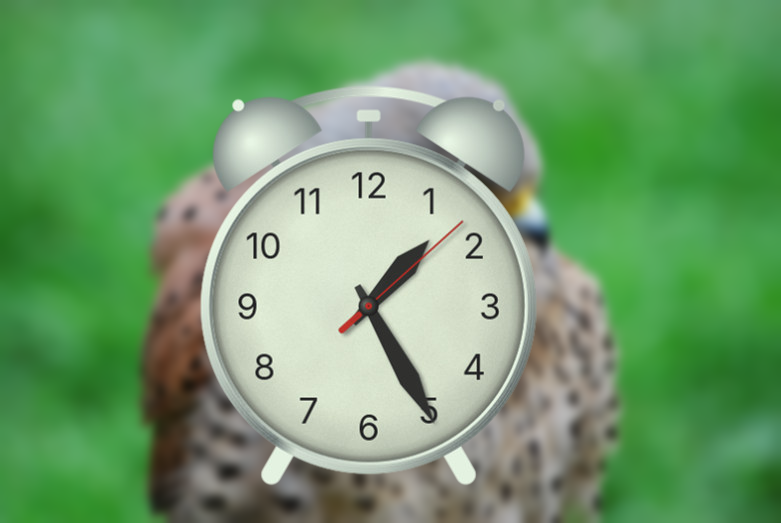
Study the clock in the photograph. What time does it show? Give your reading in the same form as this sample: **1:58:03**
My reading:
**1:25:08**
